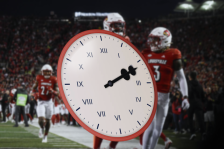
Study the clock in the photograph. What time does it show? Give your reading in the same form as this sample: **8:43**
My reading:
**2:11**
